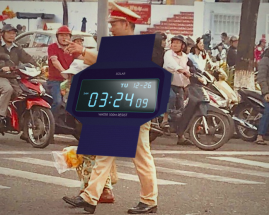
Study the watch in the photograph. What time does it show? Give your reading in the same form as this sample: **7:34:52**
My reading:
**3:24:09**
